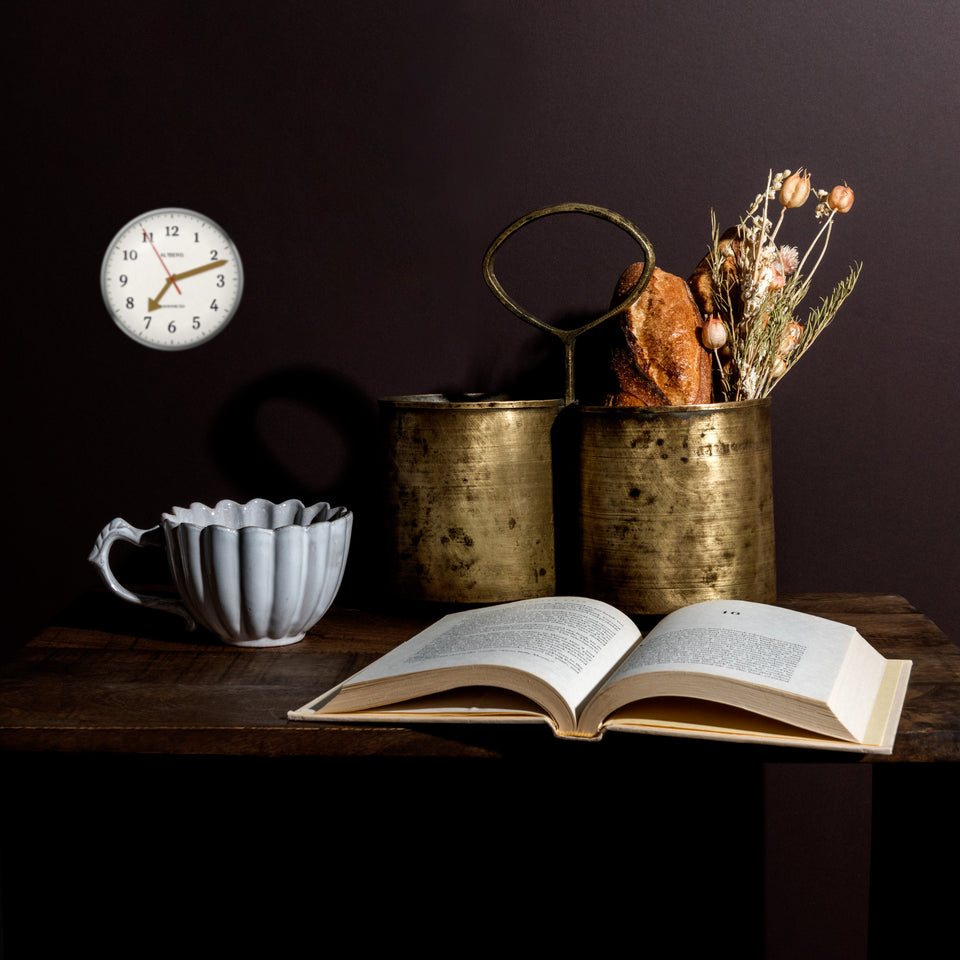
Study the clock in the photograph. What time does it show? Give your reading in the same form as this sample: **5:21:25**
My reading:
**7:11:55**
